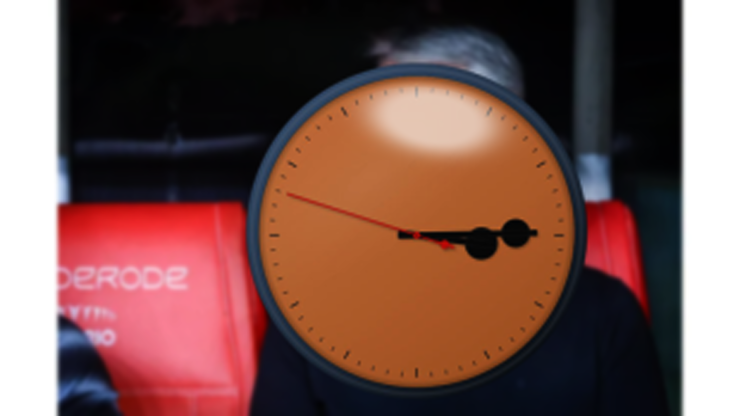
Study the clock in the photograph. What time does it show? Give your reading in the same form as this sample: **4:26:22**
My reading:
**3:14:48**
